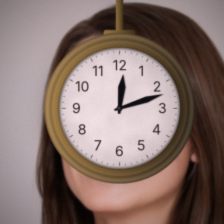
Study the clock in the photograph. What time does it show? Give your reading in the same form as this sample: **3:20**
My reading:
**12:12**
